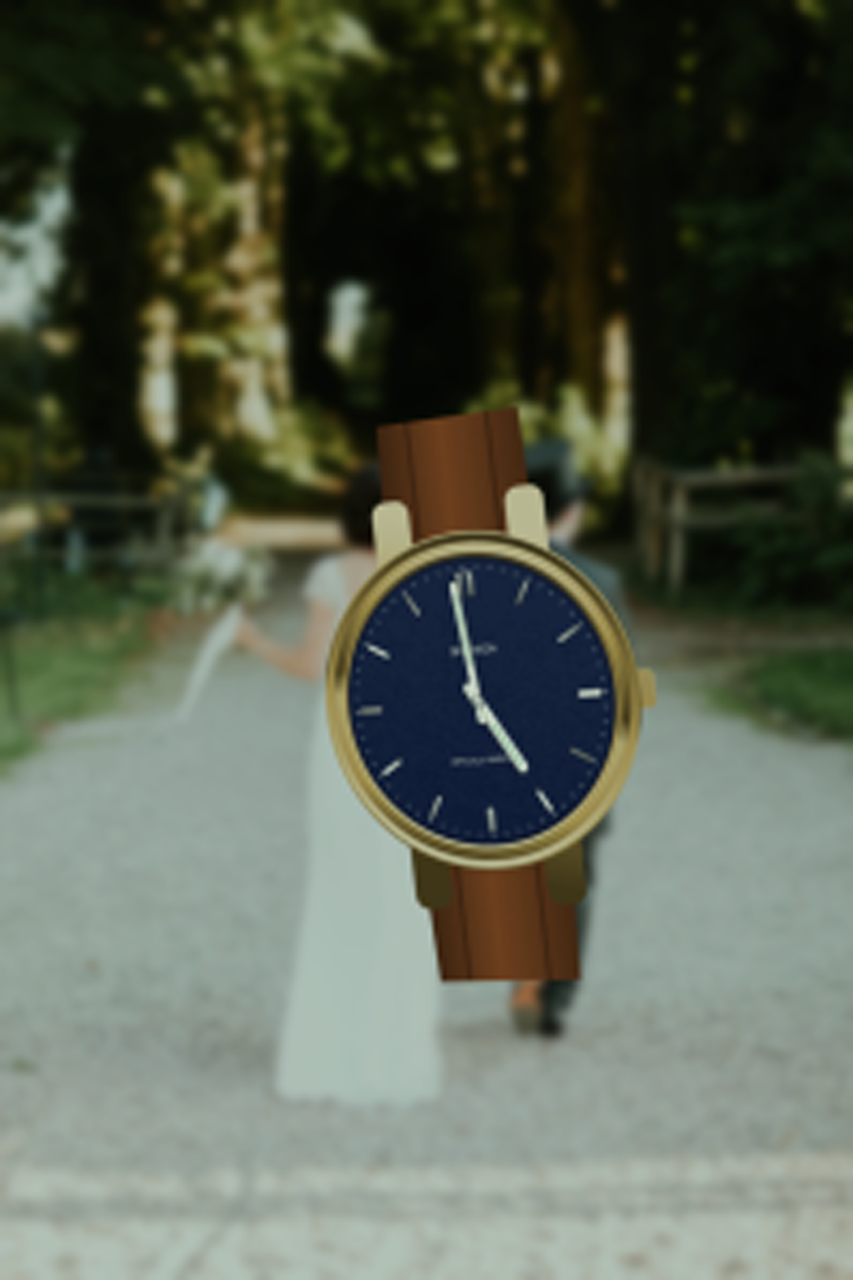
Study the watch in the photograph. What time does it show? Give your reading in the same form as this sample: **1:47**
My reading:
**4:59**
